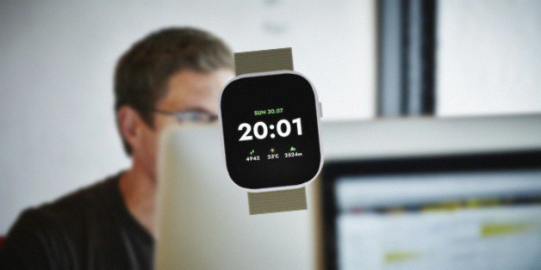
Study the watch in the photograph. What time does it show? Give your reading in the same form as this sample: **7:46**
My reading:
**20:01**
